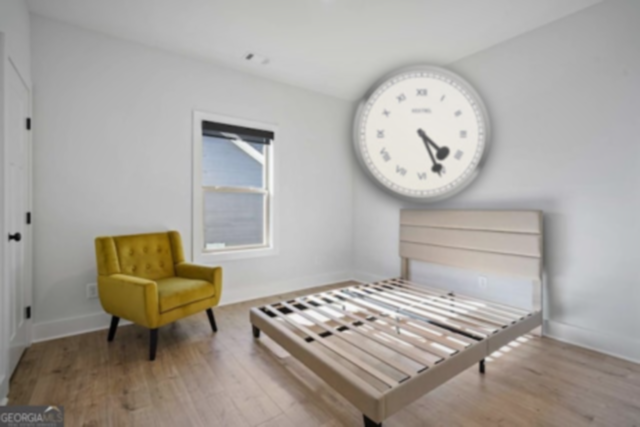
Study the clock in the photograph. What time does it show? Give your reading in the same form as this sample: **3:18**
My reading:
**4:26**
